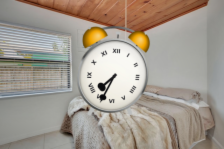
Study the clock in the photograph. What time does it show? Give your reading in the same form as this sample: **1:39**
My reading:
**7:34**
